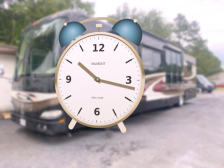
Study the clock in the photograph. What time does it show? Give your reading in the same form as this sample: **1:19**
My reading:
**10:17**
